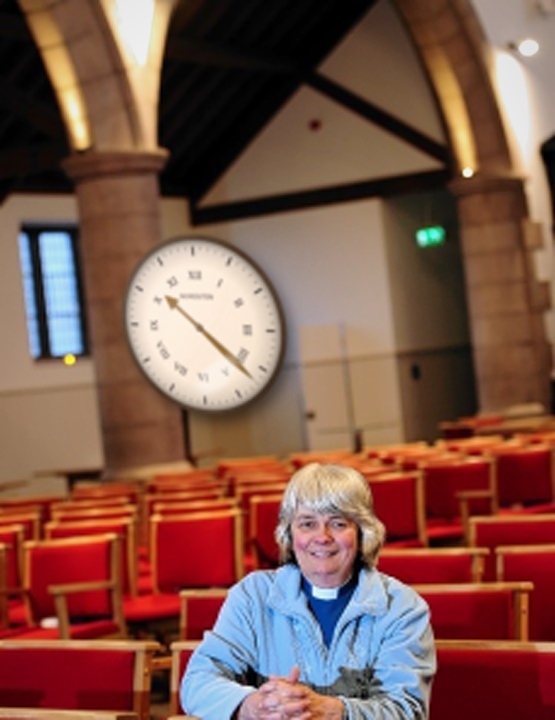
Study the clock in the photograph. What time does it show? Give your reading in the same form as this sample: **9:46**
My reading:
**10:22**
